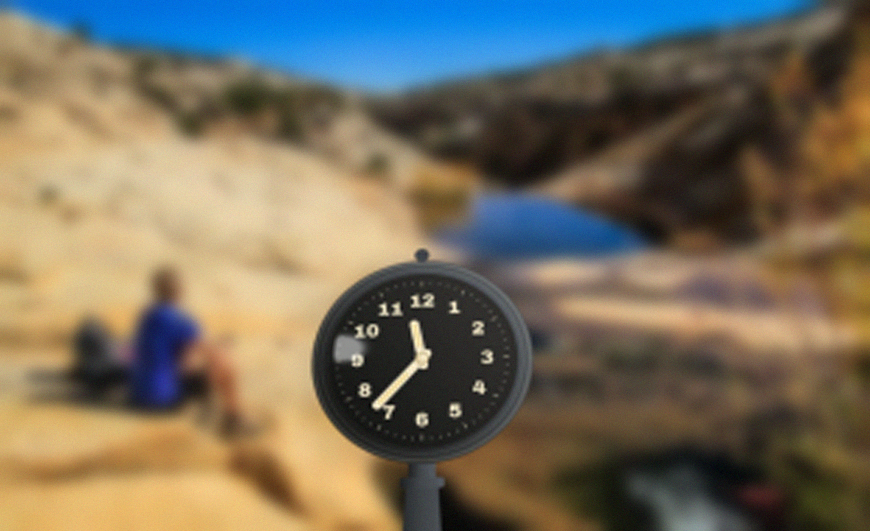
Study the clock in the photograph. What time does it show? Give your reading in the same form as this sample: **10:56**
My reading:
**11:37**
